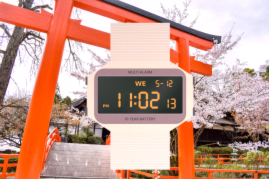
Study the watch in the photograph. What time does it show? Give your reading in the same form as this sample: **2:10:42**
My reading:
**11:02:13**
